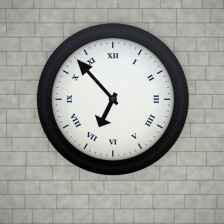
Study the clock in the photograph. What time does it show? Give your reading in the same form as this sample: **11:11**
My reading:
**6:53**
